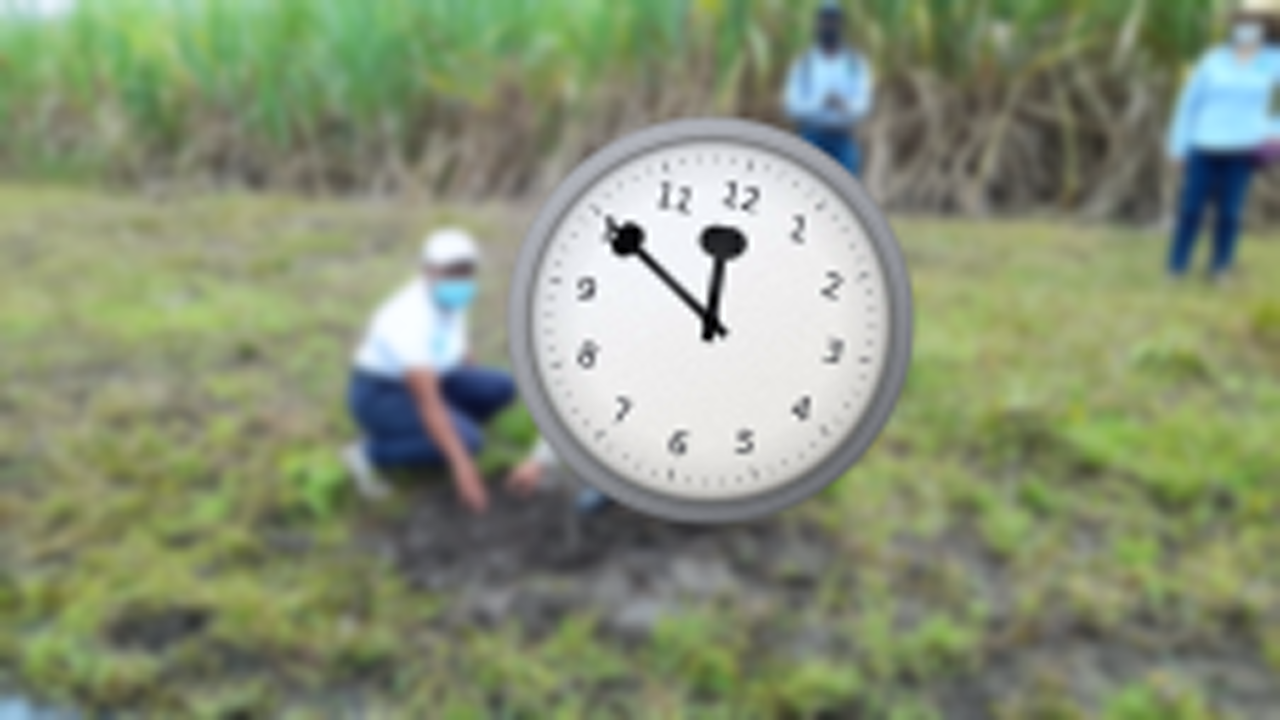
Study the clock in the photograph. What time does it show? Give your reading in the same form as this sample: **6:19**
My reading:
**11:50**
